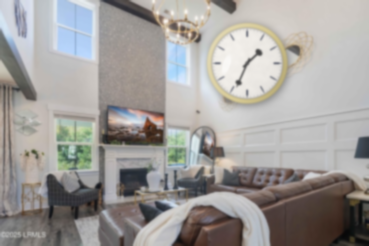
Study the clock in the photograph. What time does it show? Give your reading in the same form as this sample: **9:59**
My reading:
**1:34**
